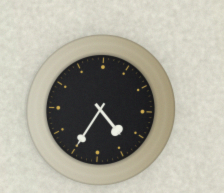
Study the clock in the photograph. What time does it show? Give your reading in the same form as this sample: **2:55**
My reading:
**4:35**
